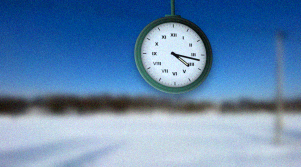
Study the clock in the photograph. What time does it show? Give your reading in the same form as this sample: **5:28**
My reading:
**4:17**
